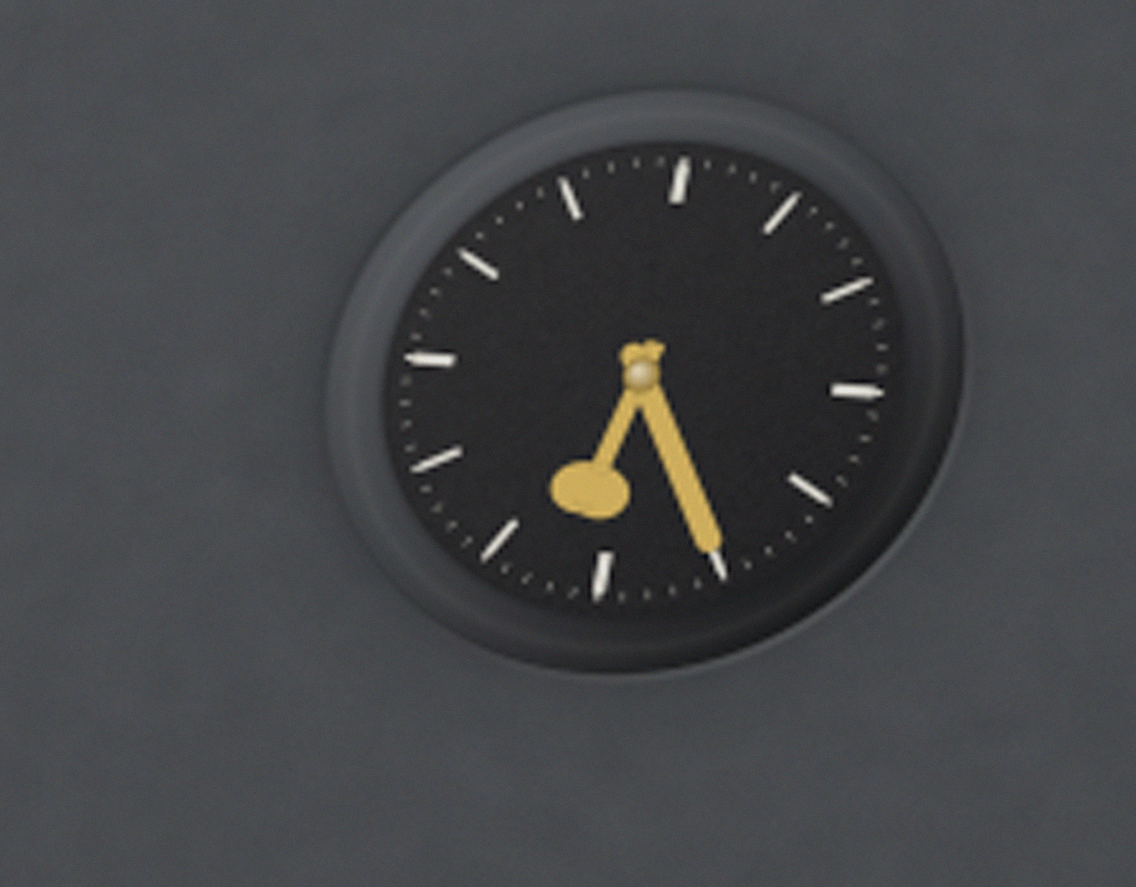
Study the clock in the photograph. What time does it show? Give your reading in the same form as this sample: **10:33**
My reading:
**6:25**
